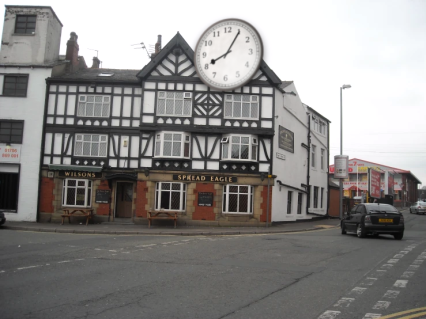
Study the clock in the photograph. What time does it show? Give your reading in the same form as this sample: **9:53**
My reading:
**8:05**
